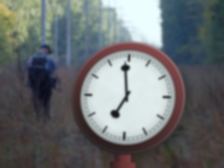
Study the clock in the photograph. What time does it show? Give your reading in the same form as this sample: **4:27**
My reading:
**6:59**
